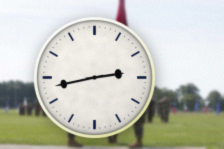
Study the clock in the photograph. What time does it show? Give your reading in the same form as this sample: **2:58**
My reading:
**2:43**
